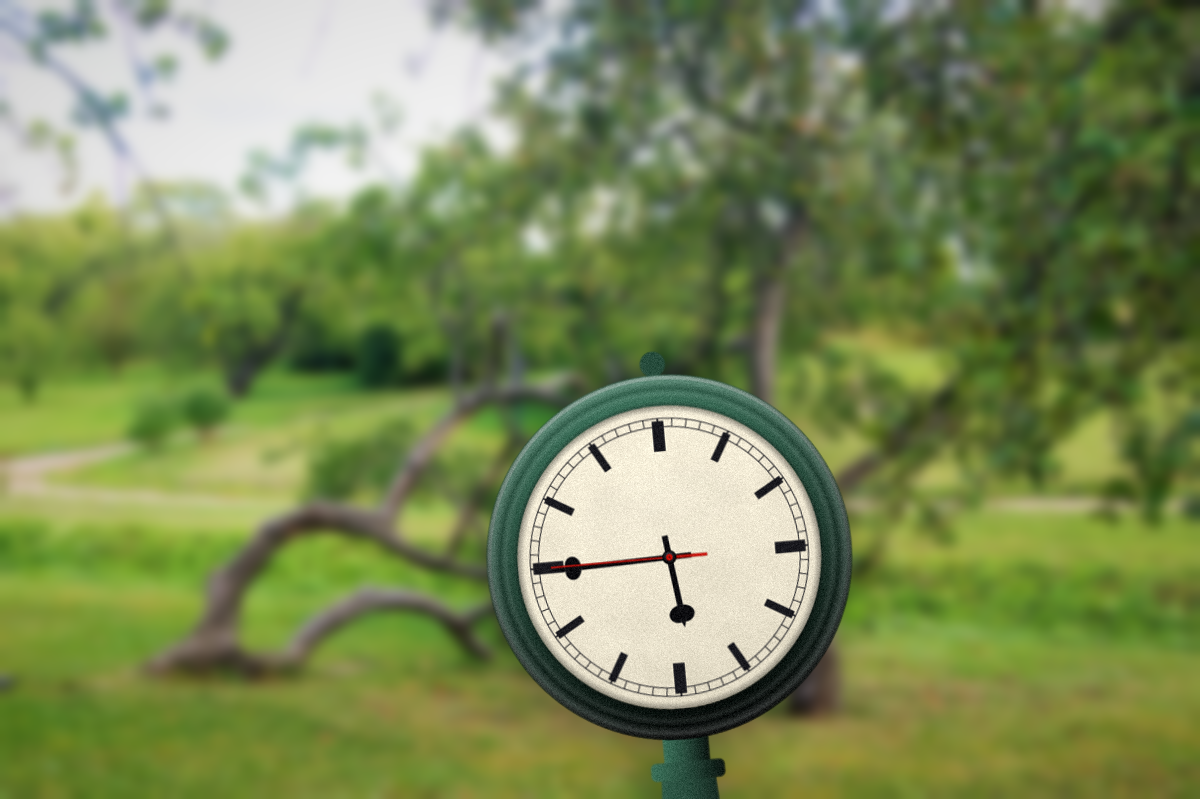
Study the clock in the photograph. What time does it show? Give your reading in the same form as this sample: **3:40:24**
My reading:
**5:44:45**
